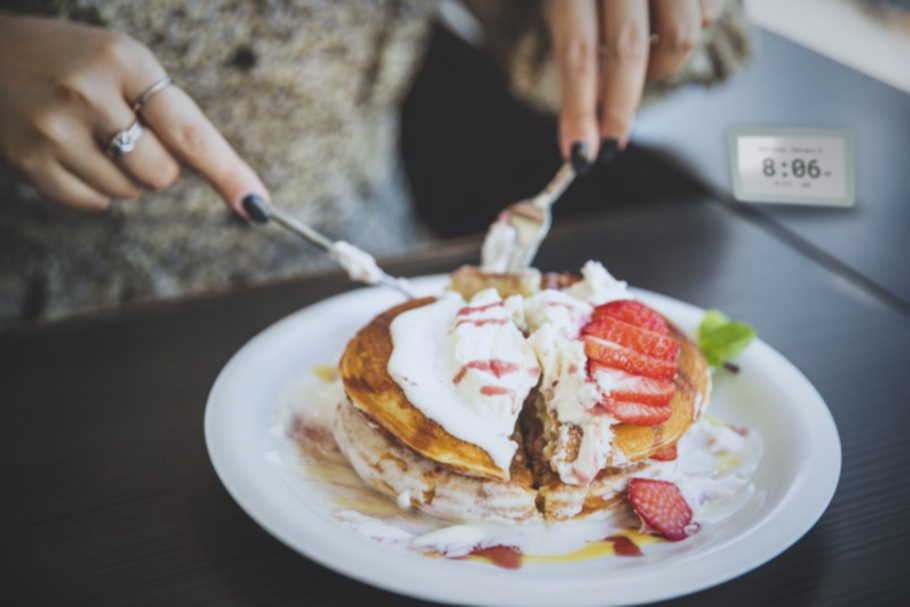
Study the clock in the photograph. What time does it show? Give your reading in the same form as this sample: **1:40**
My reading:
**8:06**
